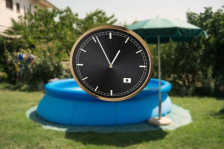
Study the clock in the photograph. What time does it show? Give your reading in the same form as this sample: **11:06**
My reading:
**12:56**
